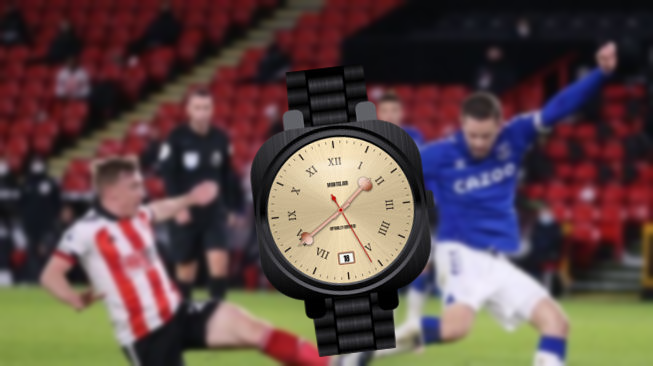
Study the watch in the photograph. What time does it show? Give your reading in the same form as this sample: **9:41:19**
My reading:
**1:39:26**
